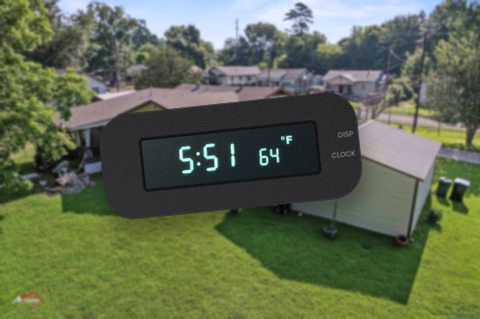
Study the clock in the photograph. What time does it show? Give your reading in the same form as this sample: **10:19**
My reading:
**5:51**
